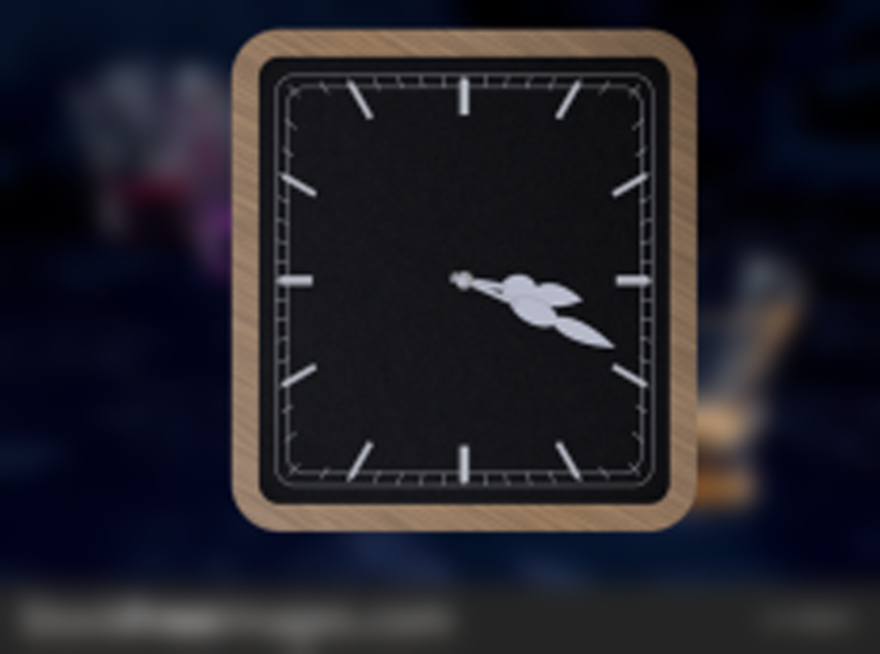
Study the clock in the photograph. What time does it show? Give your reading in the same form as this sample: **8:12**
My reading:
**3:19**
